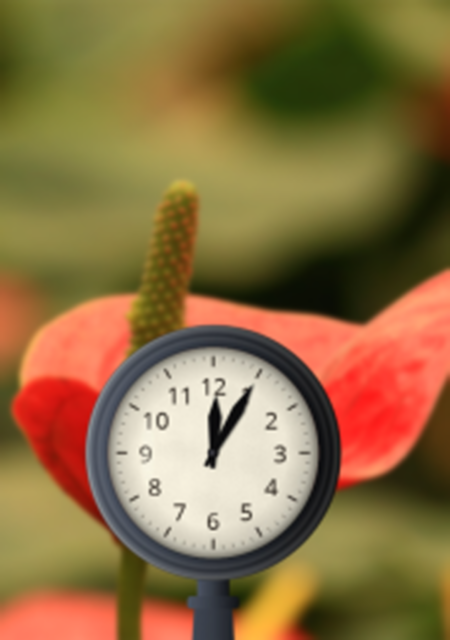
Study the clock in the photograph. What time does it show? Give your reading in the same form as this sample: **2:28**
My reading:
**12:05**
